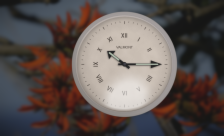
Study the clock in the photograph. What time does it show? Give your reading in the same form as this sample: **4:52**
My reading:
**10:15**
